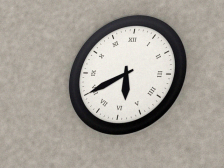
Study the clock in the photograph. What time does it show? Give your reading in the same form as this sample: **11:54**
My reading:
**5:40**
